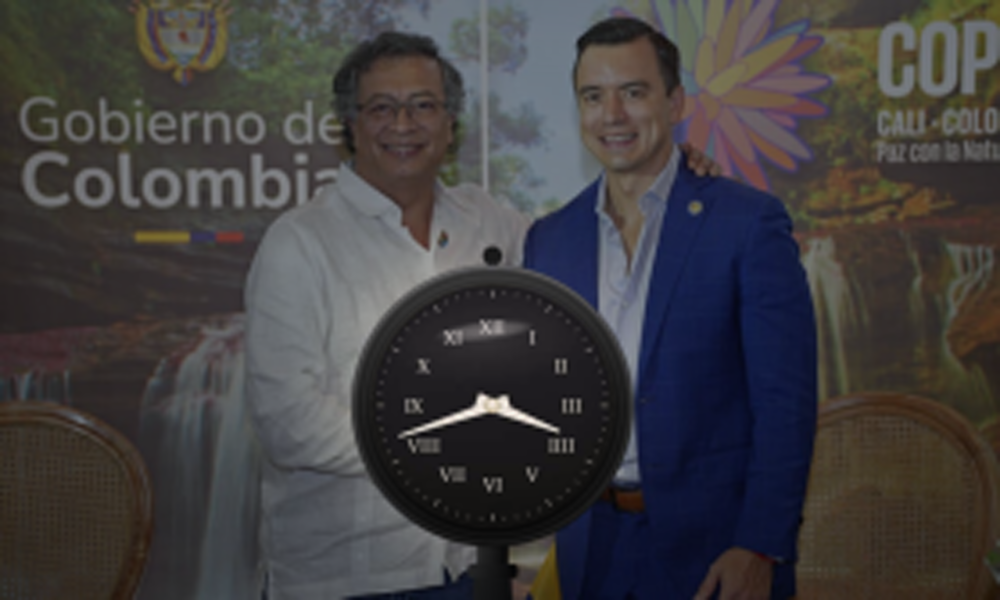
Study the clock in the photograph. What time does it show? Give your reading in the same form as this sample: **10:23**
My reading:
**3:42**
